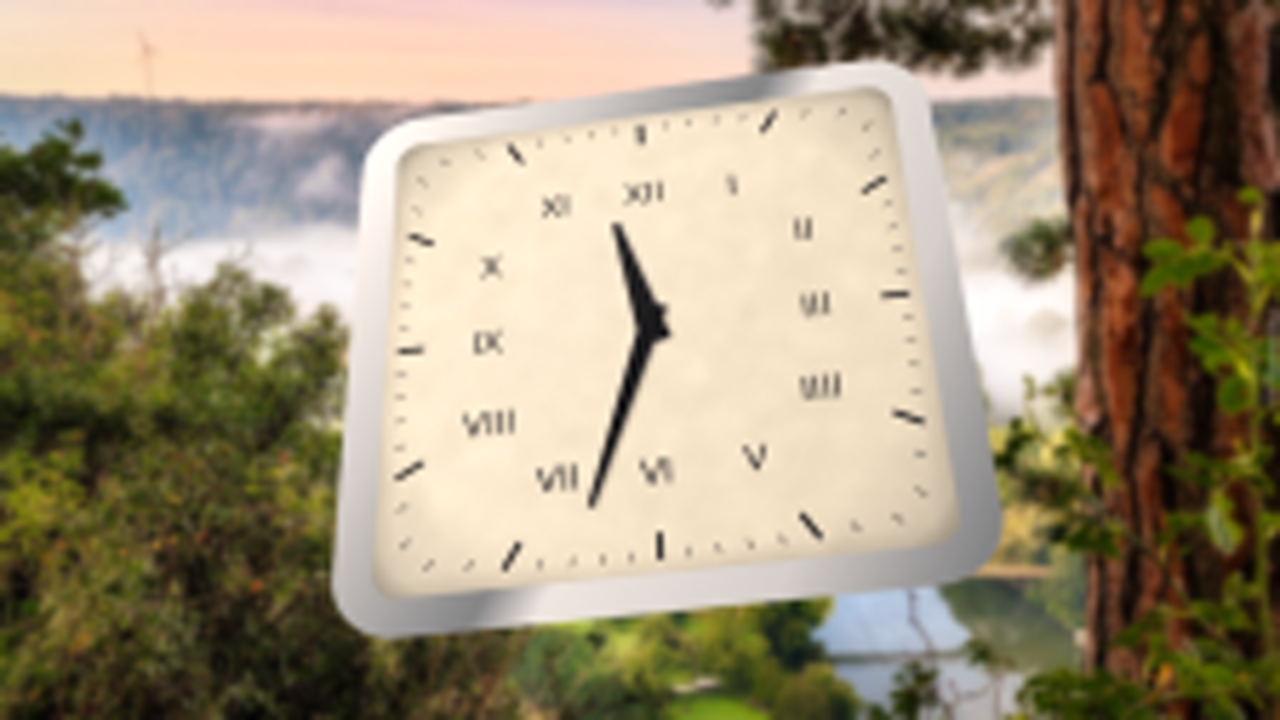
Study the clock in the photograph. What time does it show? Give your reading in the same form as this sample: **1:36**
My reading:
**11:33**
